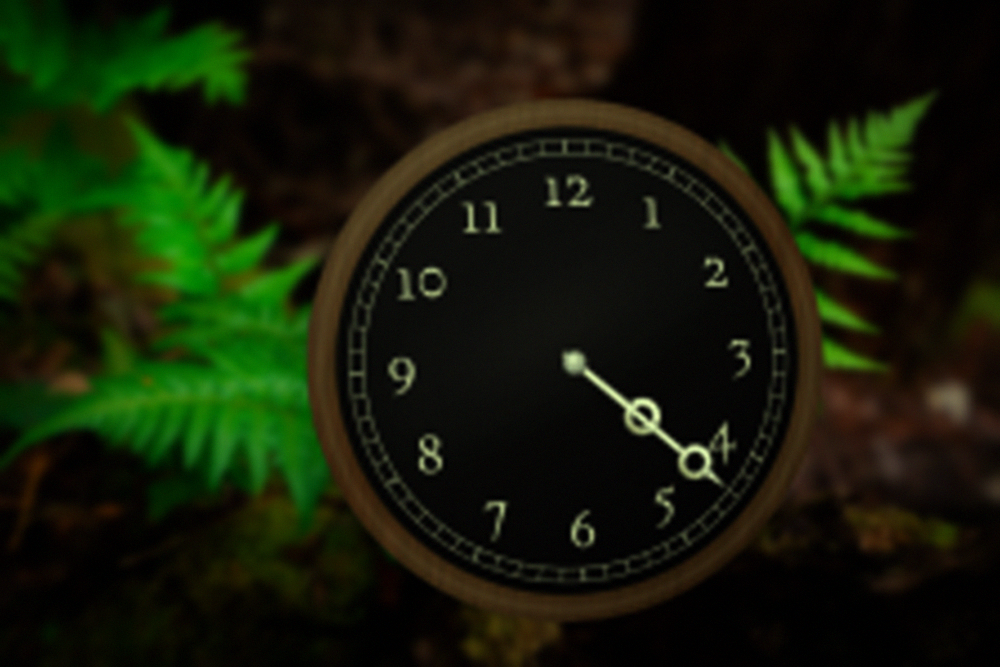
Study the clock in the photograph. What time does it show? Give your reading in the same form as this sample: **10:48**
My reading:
**4:22**
